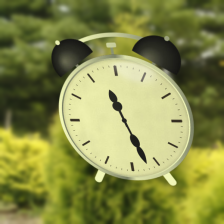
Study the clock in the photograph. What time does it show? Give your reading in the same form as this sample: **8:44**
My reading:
**11:27**
